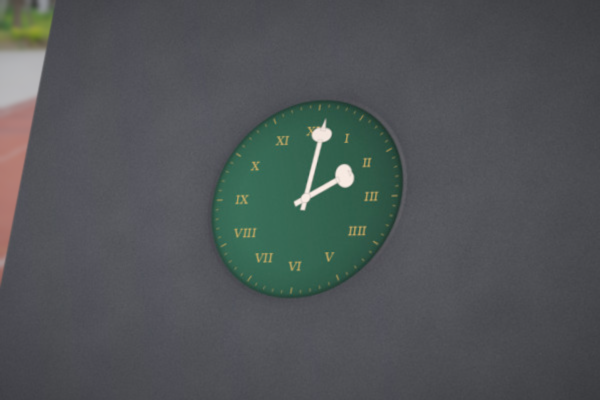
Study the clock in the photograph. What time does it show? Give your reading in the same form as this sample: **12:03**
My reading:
**2:01**
